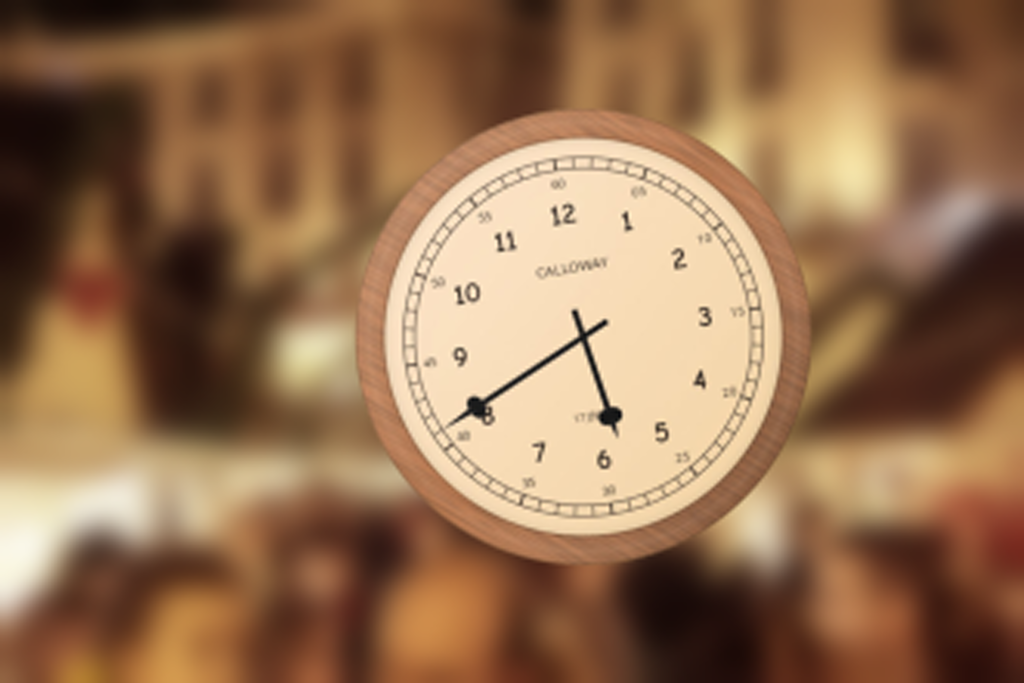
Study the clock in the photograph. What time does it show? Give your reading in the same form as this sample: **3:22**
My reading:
**5:41**
